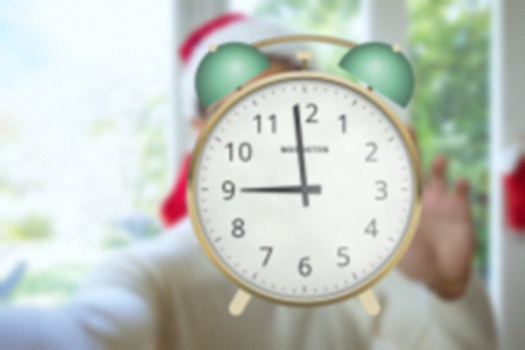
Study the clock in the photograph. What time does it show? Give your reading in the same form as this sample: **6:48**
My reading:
**8:59**
